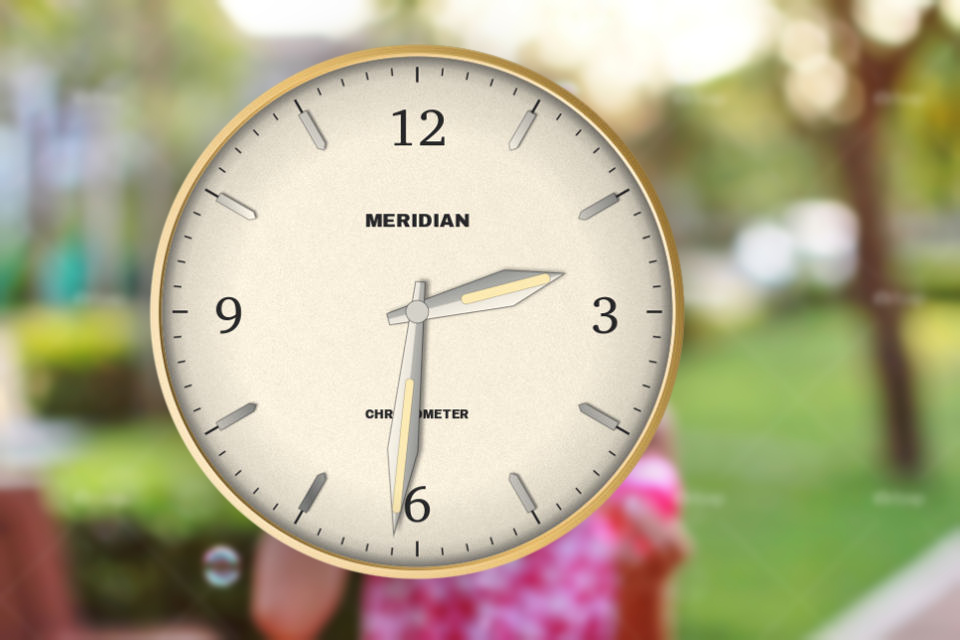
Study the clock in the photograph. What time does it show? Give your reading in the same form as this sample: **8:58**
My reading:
**2:31**
